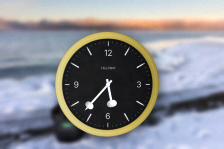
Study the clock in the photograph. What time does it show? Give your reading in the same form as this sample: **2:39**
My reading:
**5:37**
